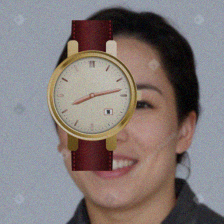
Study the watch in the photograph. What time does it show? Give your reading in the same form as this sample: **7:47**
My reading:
**8:13**
